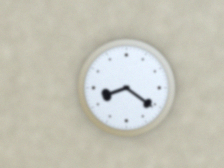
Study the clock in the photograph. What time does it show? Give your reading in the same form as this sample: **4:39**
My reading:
**8:21**
